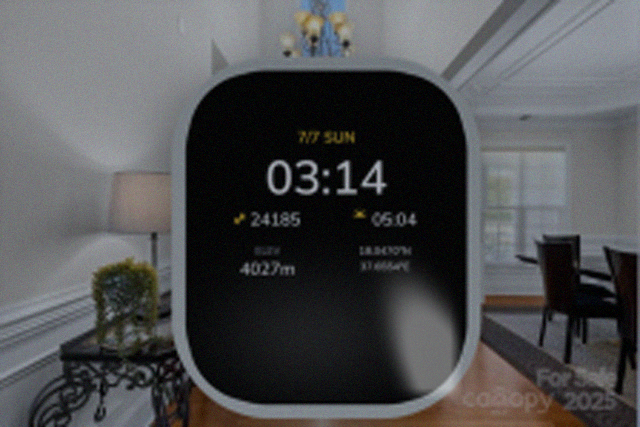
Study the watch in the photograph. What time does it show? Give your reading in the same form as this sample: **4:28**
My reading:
**3:14**
